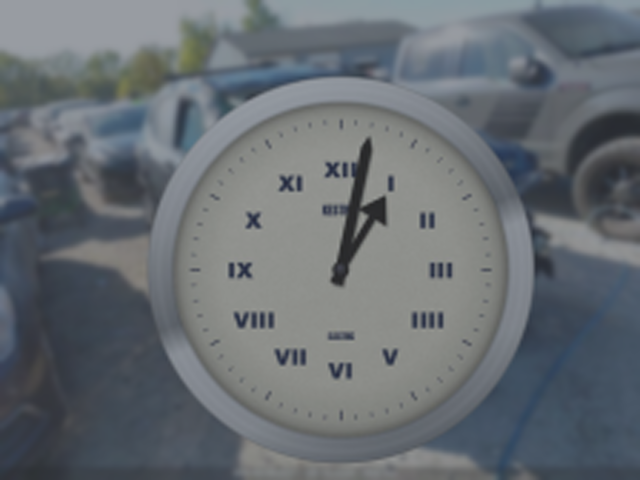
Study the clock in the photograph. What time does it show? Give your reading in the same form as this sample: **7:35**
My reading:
**1:02**
